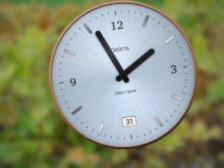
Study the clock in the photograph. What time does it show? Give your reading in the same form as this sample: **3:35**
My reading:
**1:56**
